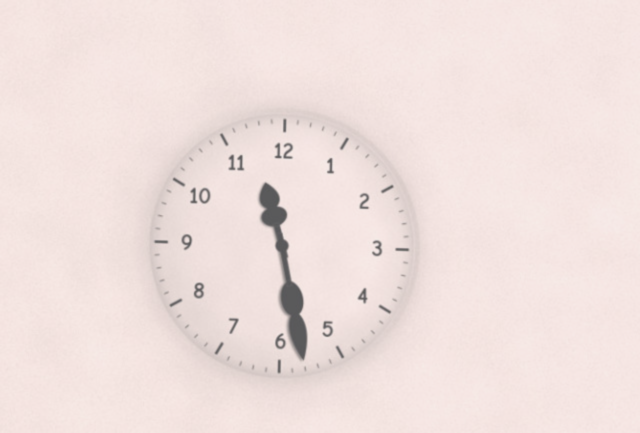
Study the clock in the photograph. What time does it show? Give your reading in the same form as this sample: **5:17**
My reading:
**11:28**
